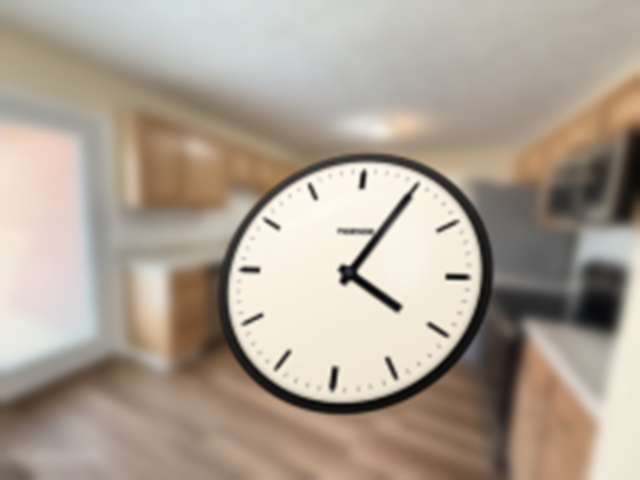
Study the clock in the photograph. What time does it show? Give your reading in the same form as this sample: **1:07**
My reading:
**4:05**
